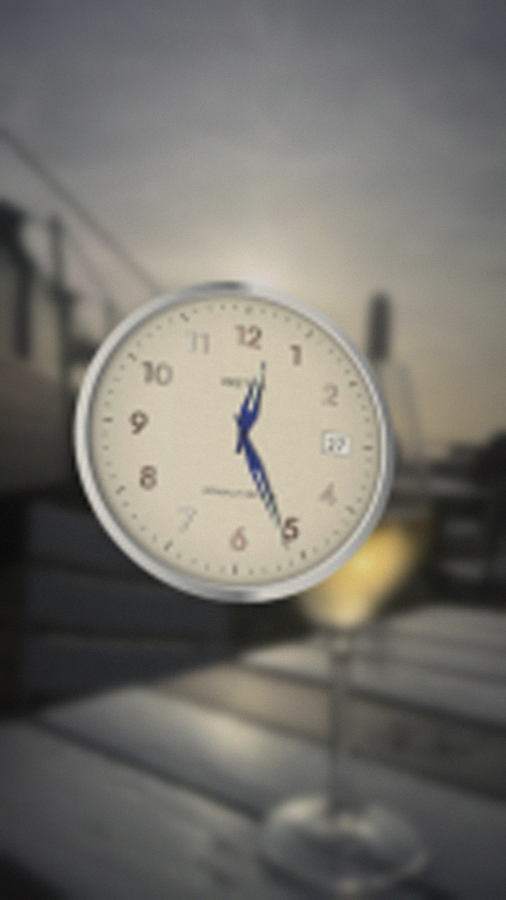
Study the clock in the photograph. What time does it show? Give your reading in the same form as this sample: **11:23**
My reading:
**12:26**
